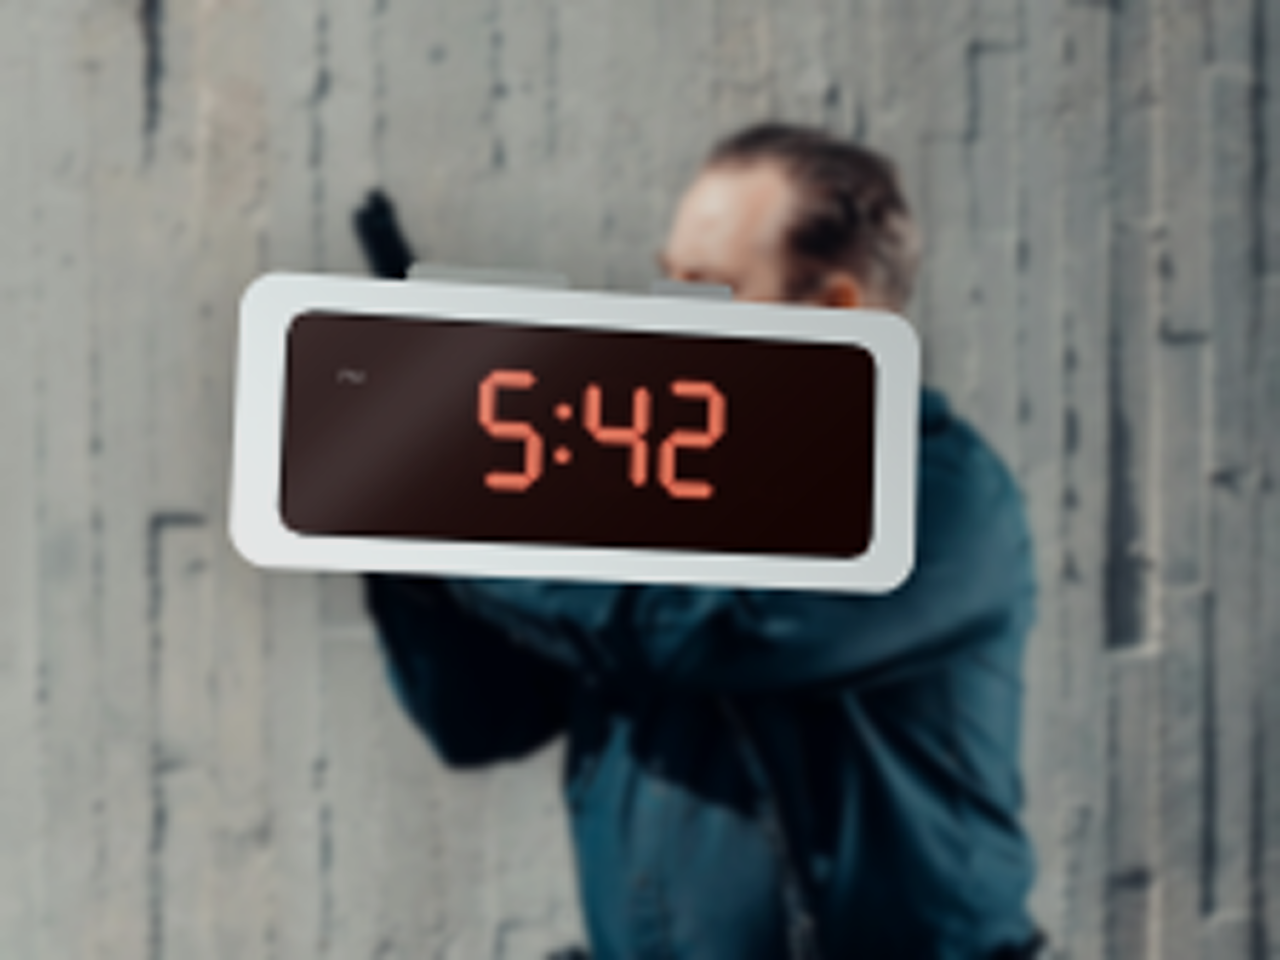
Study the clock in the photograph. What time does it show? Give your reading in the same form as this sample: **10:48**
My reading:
**5:42**
